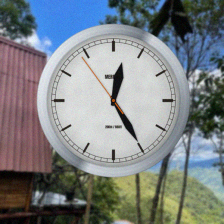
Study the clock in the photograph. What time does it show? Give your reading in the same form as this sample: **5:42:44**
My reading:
**12:24:54**
